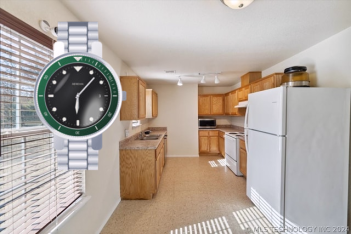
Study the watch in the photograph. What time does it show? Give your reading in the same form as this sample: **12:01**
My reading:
**6:07**
